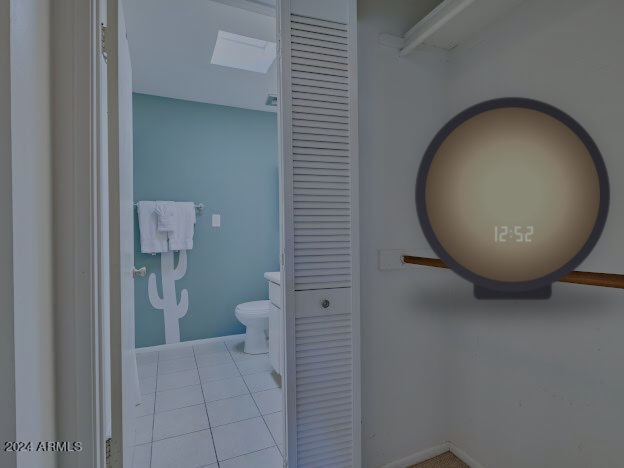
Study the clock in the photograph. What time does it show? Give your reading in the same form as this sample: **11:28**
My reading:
**12:52**
